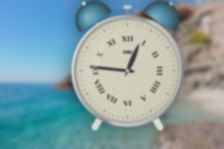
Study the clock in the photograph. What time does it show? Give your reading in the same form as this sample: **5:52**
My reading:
**12:46**
